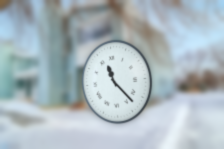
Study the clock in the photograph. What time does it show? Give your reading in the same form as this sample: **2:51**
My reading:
**11:23**
